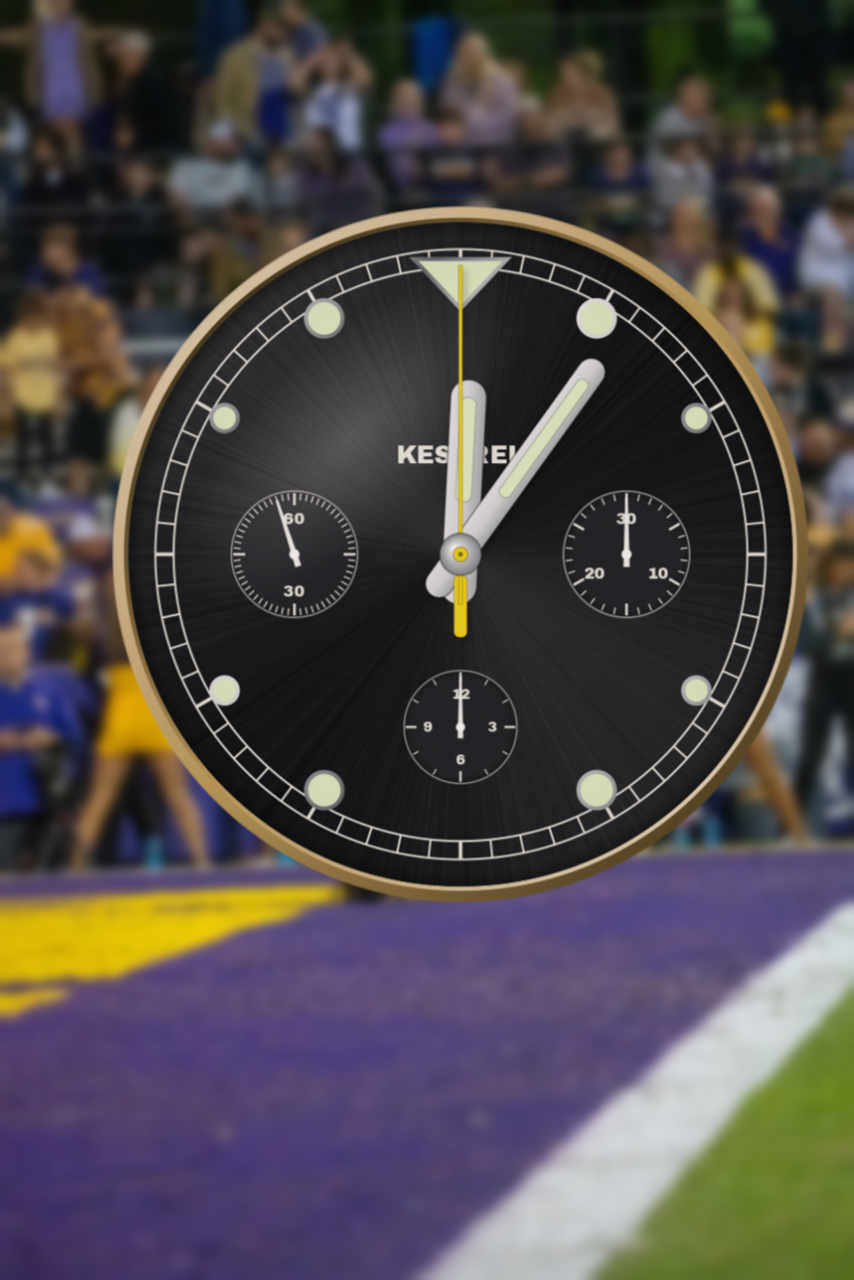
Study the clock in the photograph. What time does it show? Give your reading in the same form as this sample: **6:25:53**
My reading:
**12:05:57**
